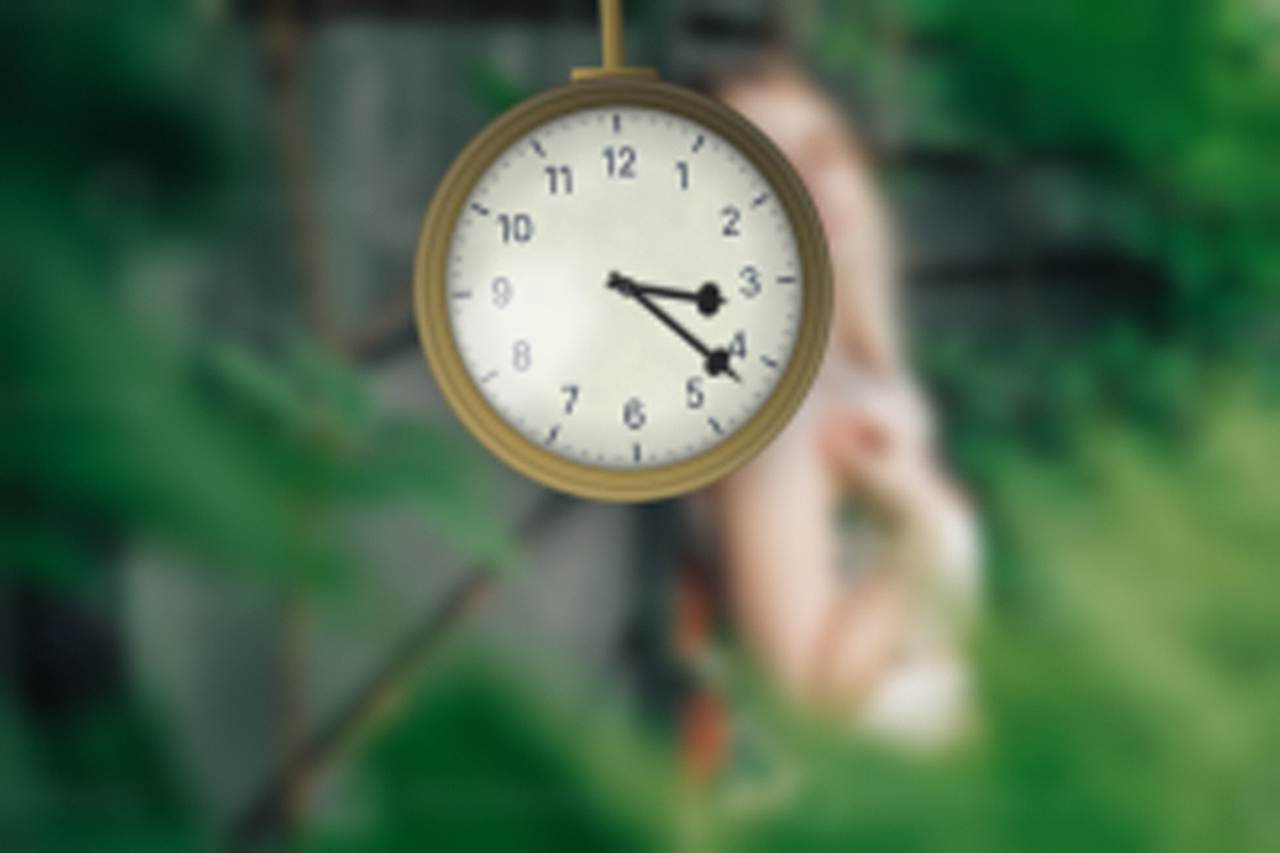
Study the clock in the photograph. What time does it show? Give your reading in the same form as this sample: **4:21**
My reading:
**3:22**
